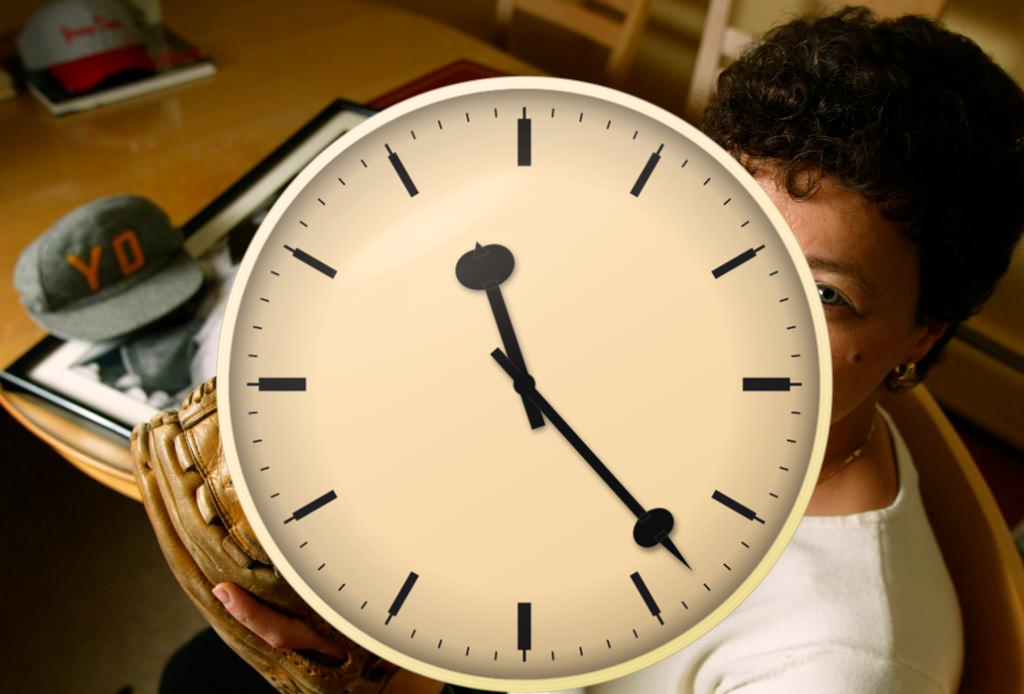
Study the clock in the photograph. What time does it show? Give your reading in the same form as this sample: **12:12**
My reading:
**11:23**
